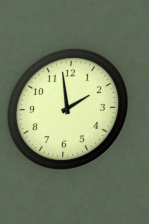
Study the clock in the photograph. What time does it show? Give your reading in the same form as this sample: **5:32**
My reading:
**1:58**
